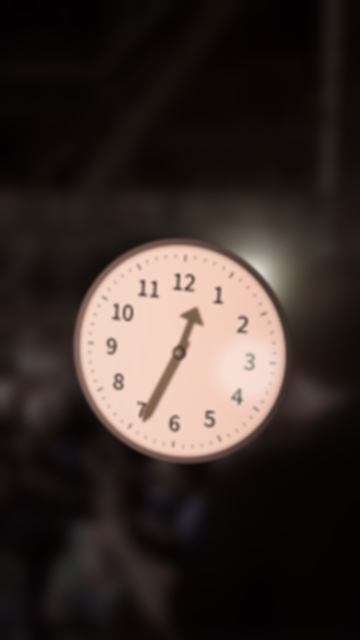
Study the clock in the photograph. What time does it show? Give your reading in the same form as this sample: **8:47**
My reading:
**12:34**
